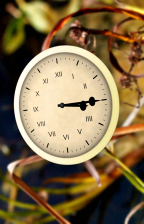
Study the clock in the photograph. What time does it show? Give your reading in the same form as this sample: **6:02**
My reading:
**3:15**
